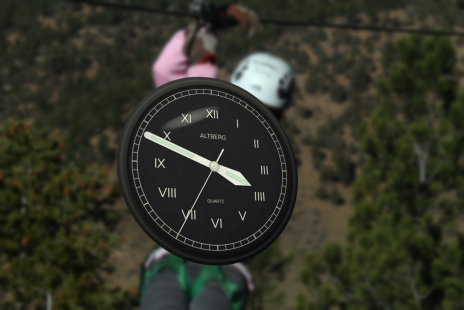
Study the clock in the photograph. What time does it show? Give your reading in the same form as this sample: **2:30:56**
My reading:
**3:48:35**
